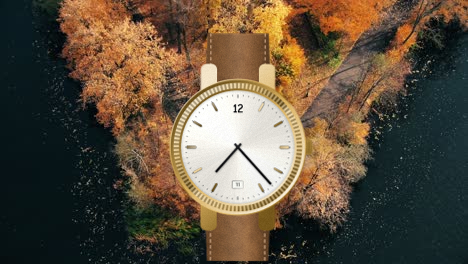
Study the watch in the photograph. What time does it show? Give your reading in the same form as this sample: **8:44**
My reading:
**7:23**
